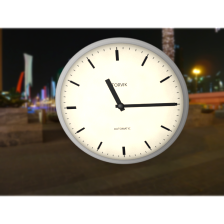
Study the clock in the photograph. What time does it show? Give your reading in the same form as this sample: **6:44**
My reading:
**11:15**
